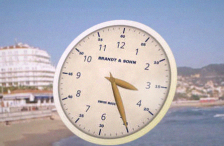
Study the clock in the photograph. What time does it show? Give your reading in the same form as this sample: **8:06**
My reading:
**3:25**
